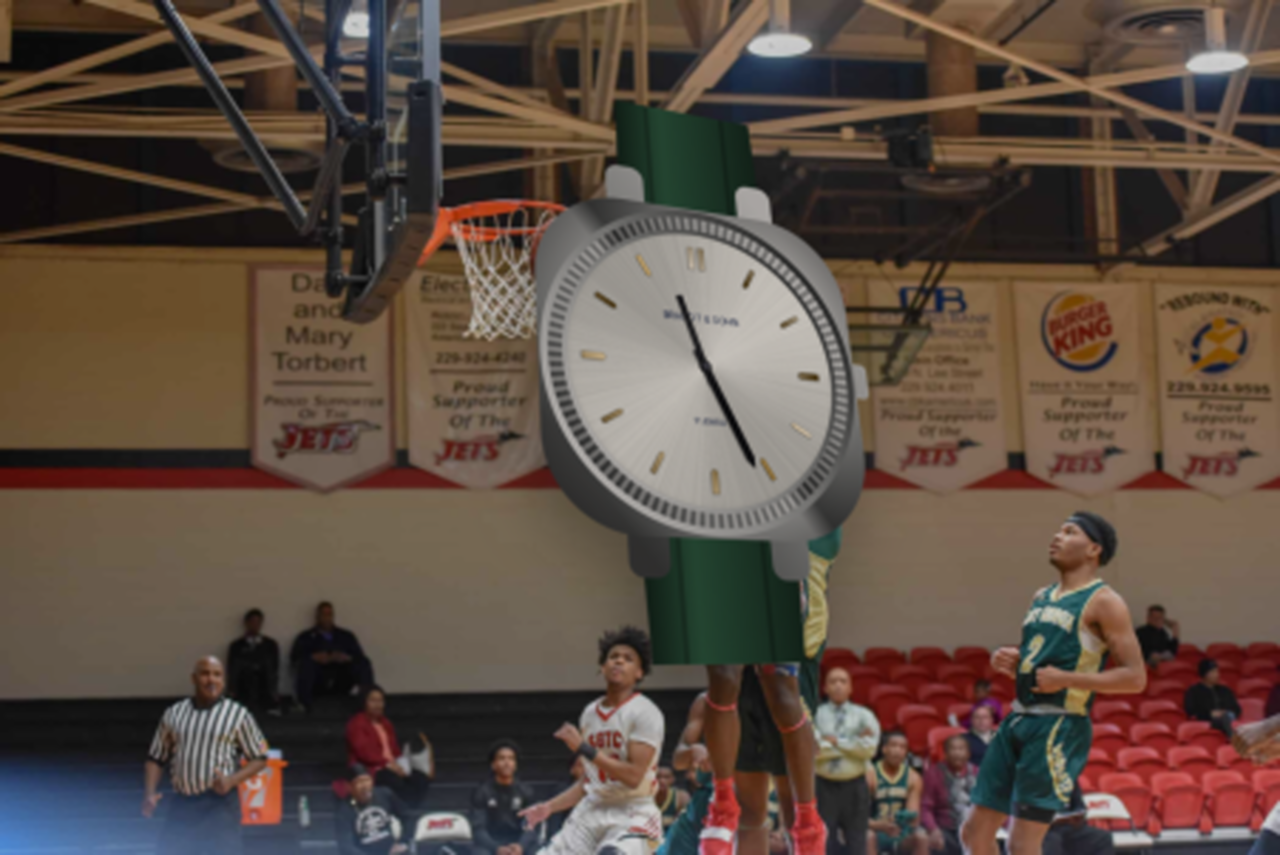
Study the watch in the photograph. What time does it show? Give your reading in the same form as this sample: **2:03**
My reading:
**11:26**
